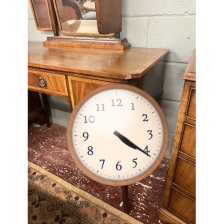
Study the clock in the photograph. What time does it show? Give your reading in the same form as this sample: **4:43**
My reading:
**4:21**
